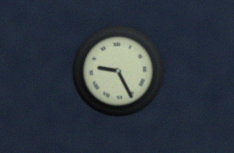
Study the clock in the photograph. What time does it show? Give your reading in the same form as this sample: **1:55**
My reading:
**9:26**
